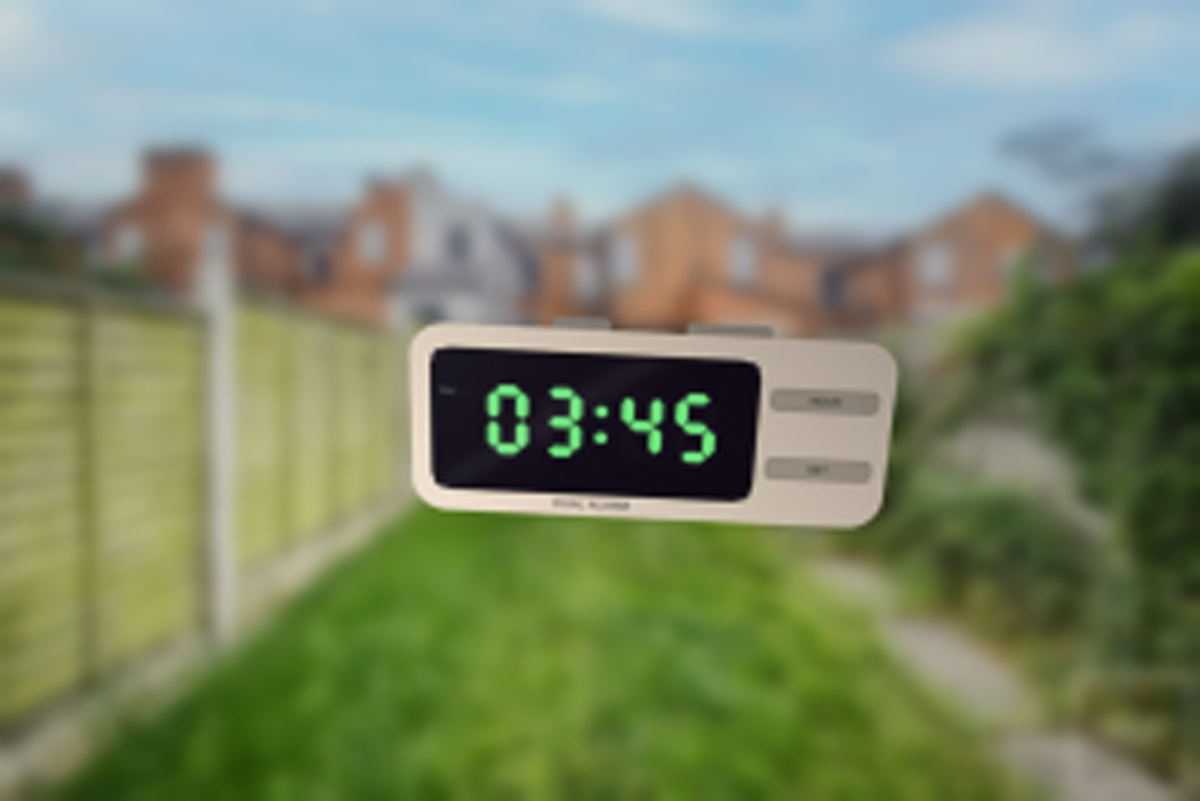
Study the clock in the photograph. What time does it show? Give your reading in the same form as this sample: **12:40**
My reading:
**3:45**
